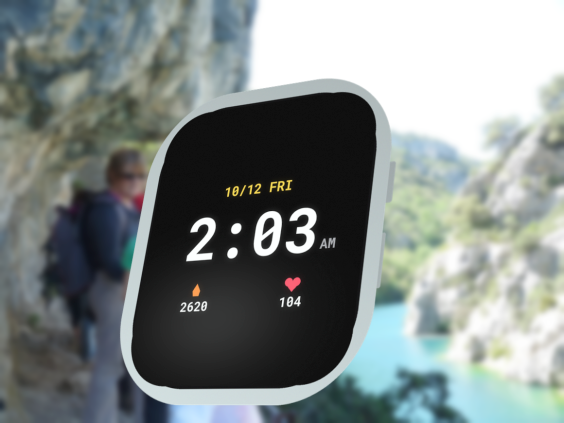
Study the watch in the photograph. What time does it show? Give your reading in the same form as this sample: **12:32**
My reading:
**2:03**
